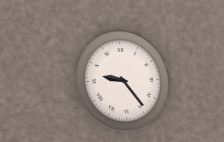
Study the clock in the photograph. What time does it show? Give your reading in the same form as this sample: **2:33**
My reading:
**9:24**
